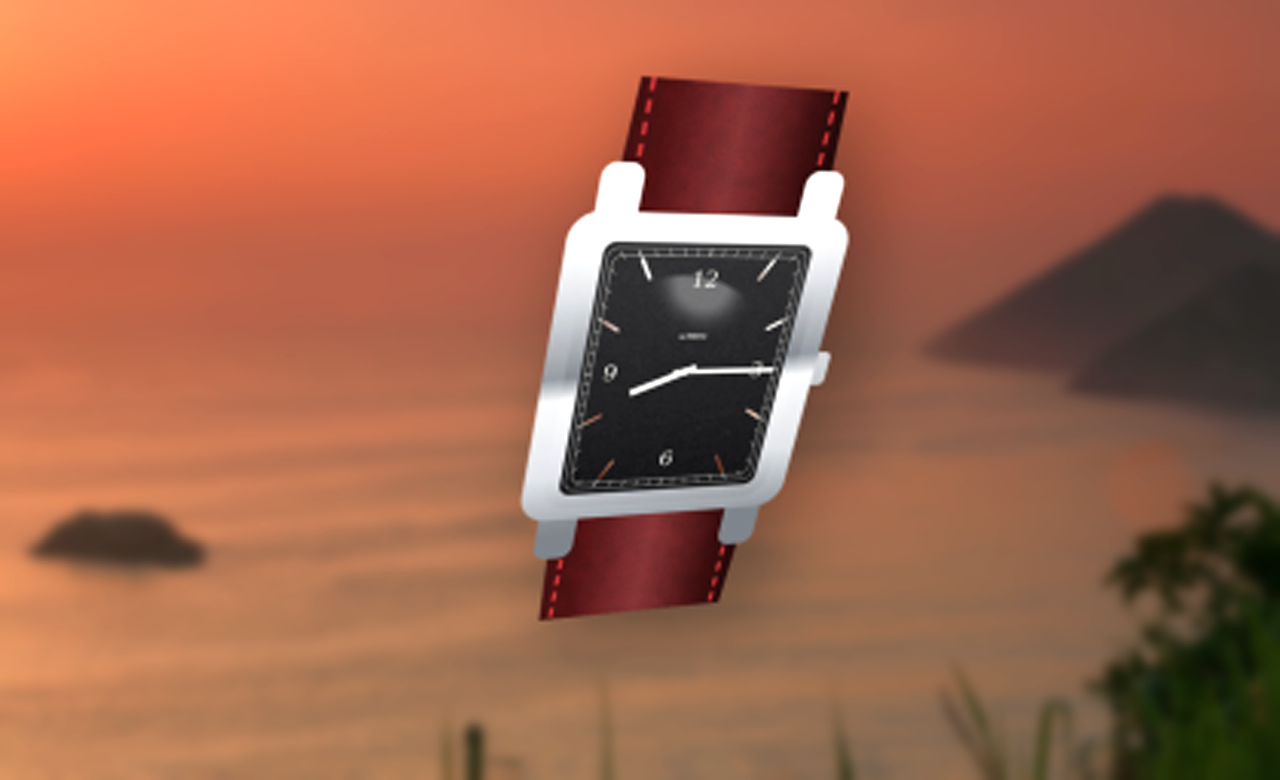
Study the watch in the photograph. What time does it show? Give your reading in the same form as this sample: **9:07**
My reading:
**8:15**
